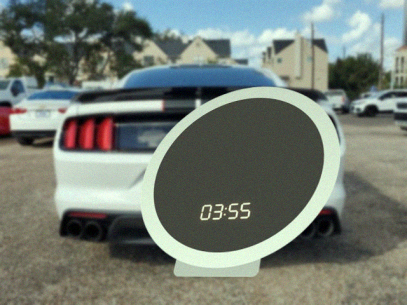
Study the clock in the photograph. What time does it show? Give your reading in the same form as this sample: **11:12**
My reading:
**3:55**
